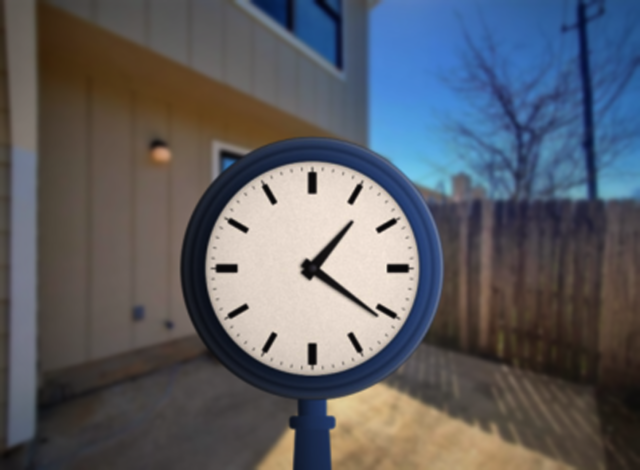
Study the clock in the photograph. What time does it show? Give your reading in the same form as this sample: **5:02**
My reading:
**1:21**
